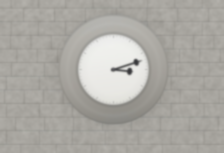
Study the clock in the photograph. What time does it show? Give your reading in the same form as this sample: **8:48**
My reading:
**3:12**
